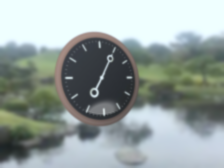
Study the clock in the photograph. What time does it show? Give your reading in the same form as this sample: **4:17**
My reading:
**7:05**
